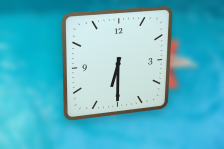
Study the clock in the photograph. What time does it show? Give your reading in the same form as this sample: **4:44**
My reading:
**6:30**
